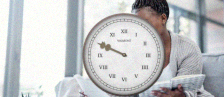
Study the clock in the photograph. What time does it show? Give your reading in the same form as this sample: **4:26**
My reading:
**9:49**
